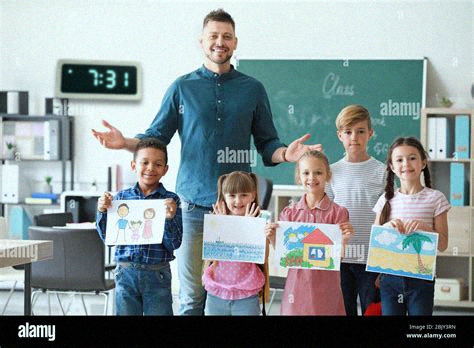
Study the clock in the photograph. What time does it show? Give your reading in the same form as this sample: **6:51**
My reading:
**7:31**
